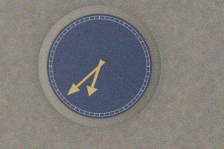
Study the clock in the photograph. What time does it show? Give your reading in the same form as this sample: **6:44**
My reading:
**6:38**
